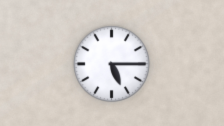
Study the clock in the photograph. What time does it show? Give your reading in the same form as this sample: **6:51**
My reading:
**5:15**
